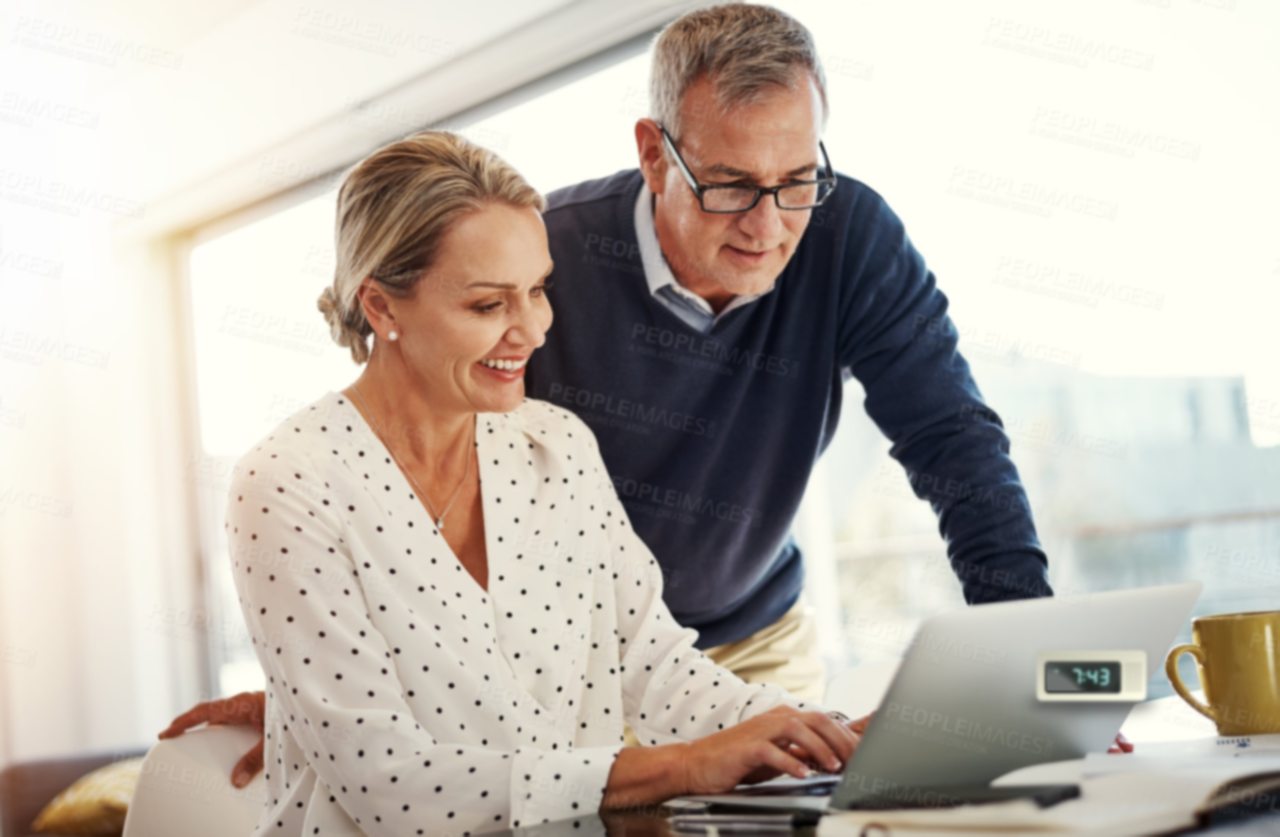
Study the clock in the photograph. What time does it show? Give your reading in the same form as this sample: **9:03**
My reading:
**7:43**
